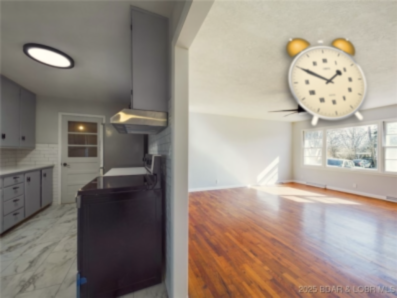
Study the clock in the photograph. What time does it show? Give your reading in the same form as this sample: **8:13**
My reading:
**1:50**
